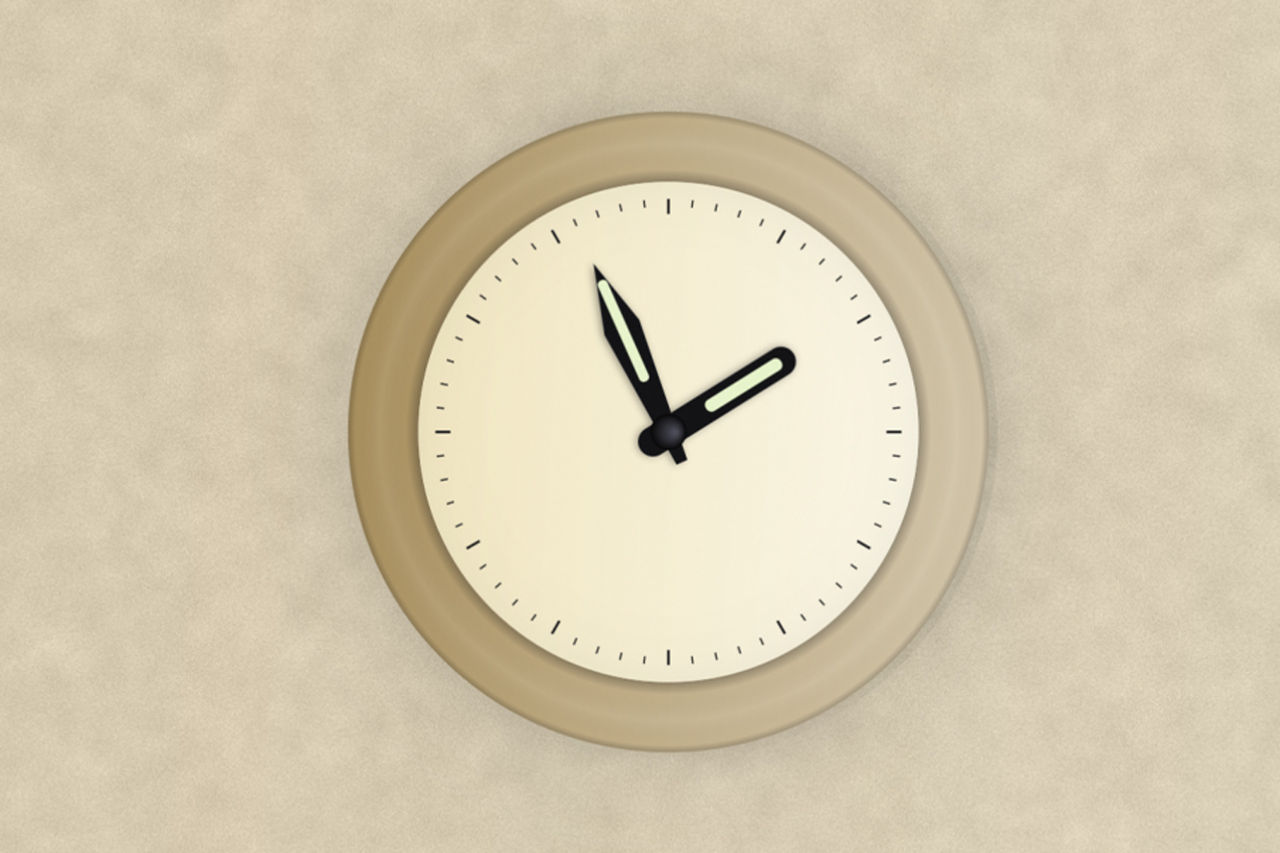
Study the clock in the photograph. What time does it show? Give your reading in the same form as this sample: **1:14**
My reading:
**1:56**
